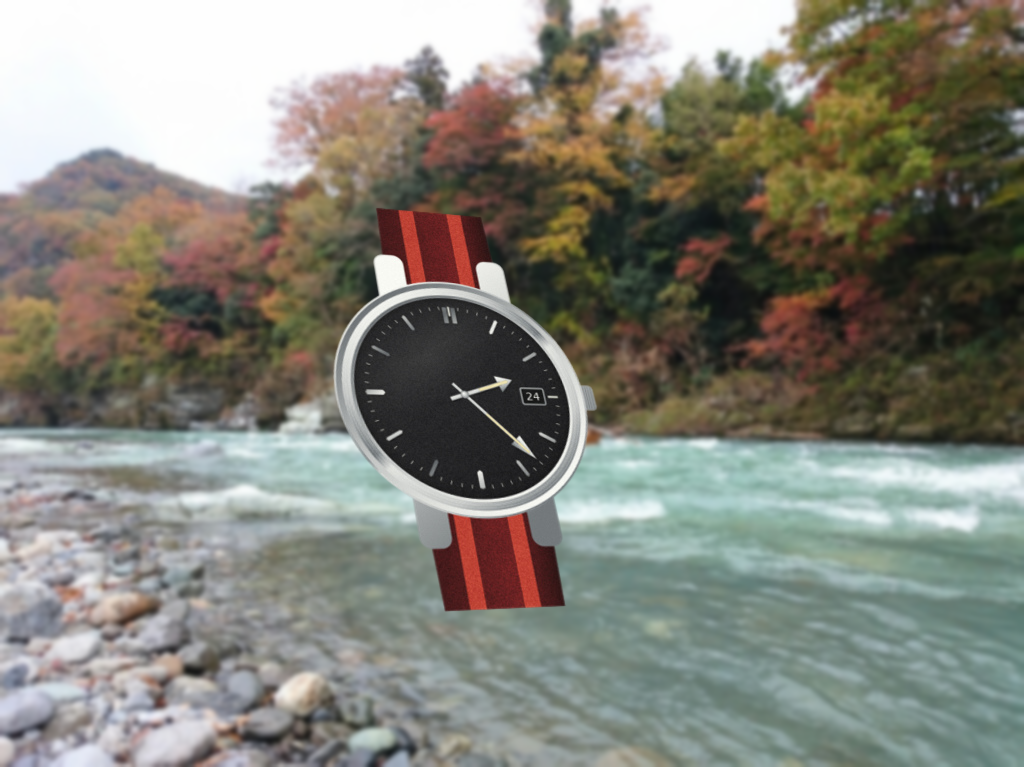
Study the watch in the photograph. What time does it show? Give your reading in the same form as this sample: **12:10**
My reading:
**2:23**
